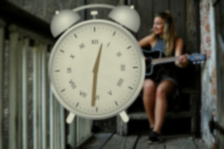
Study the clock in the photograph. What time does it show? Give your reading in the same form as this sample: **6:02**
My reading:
**12:31**
